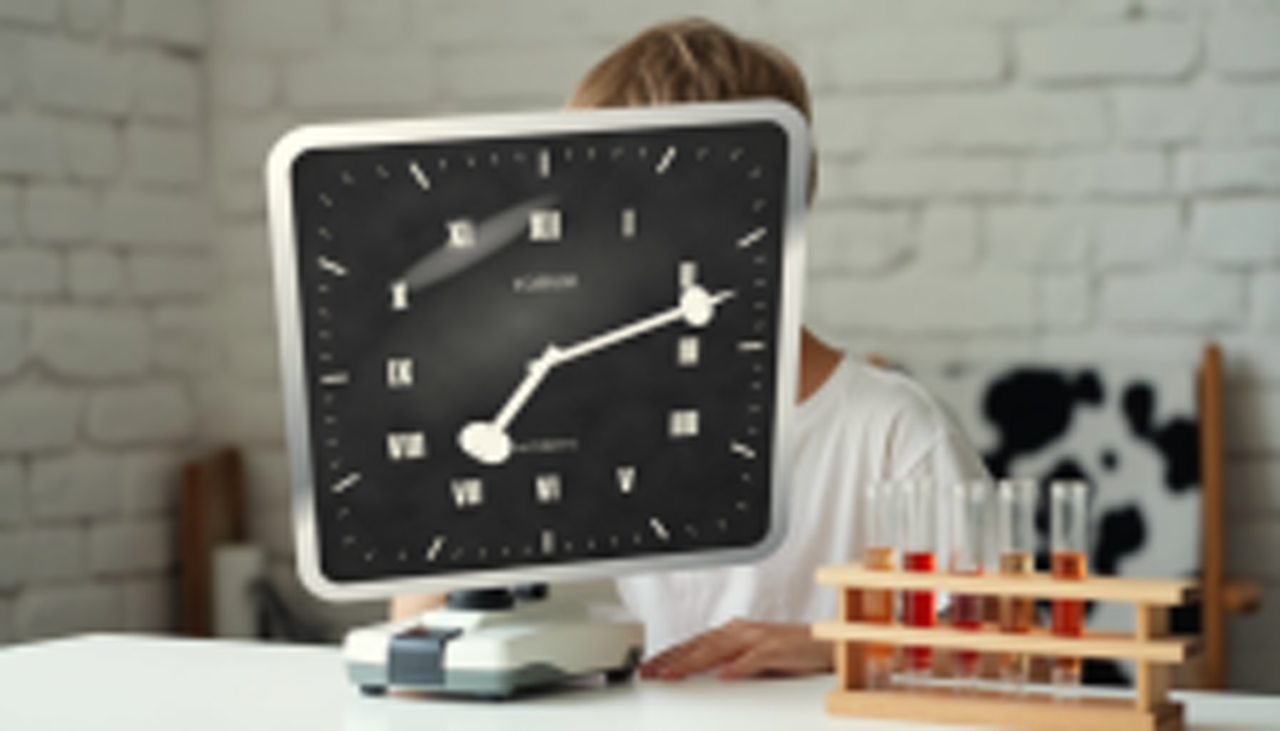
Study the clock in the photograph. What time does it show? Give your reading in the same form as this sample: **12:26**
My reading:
**7:12**
